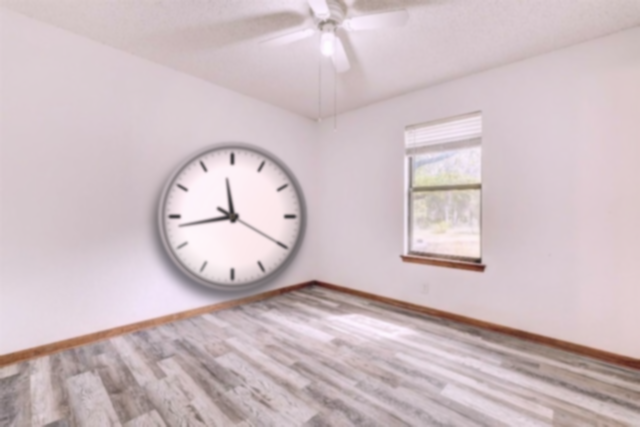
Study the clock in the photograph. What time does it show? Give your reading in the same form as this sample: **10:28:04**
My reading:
**11:43:20**
